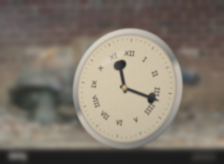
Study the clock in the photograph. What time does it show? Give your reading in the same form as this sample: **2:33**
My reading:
**11:17**
